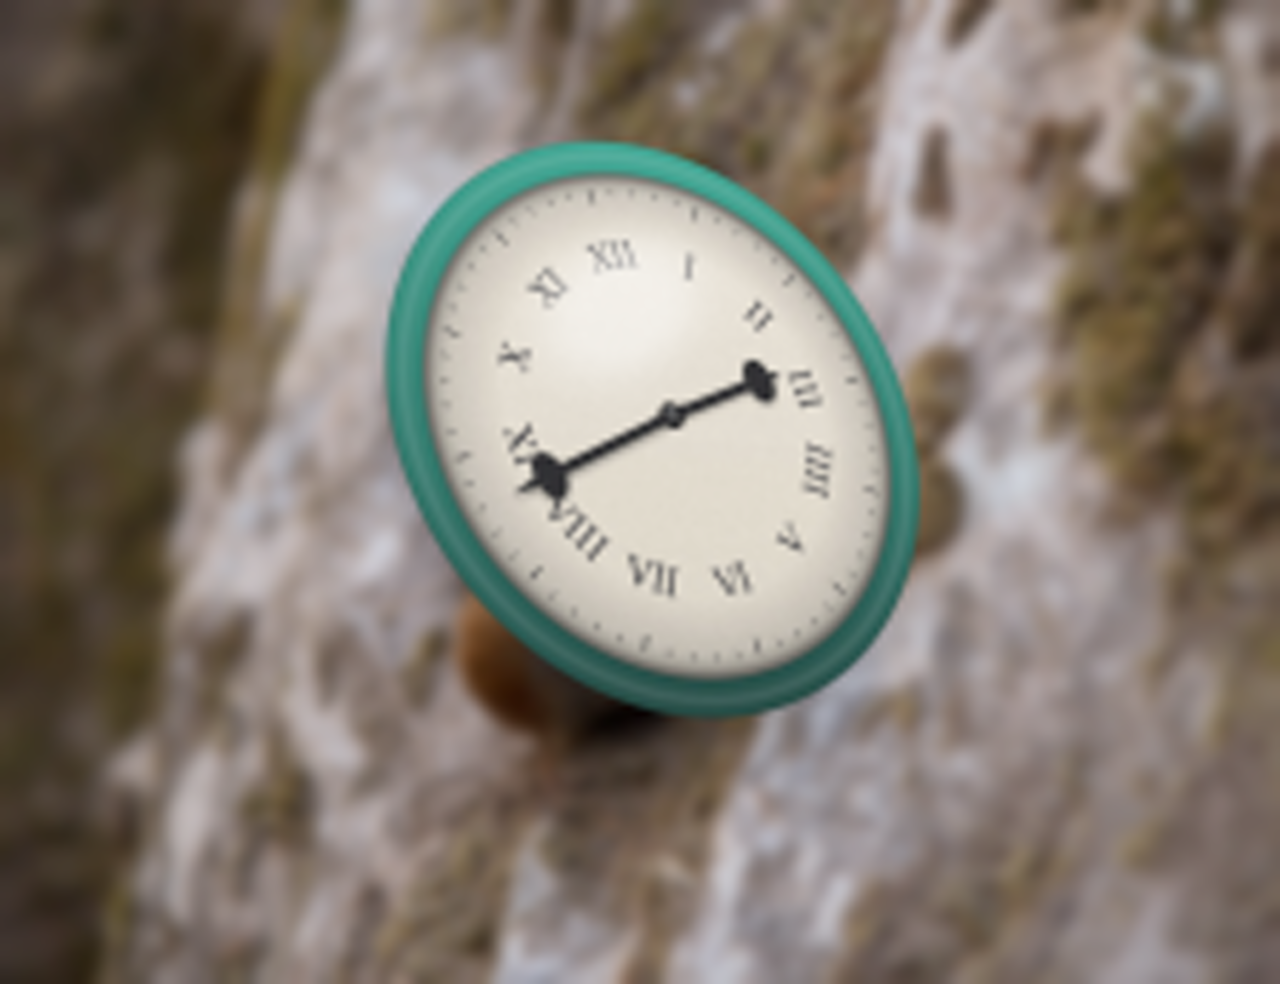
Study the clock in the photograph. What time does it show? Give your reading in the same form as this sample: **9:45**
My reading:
**2:43**
